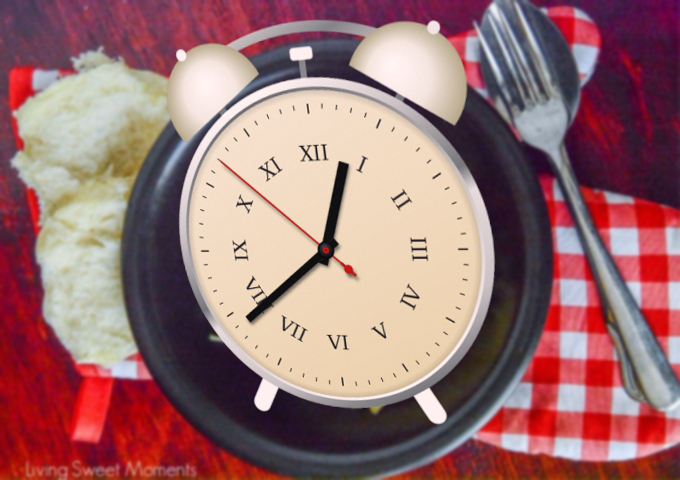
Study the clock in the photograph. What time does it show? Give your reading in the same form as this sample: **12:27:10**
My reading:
**12:38:52**
